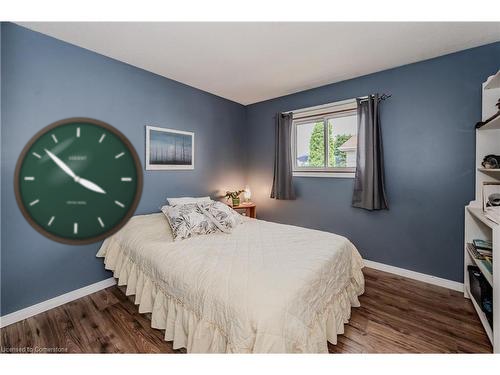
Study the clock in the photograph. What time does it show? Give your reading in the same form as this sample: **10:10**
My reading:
**3:52**
